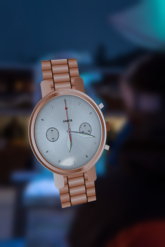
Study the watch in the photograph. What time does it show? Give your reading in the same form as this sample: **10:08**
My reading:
**6:18**
